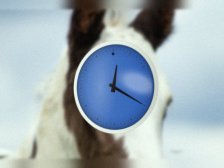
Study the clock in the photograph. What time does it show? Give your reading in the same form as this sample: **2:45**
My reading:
**12:20**
